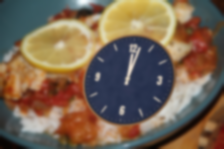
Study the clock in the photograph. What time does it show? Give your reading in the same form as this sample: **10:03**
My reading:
**12:02**
